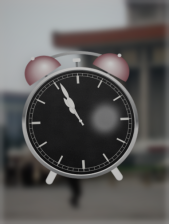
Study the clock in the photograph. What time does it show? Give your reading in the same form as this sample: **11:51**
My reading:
**10:56**
